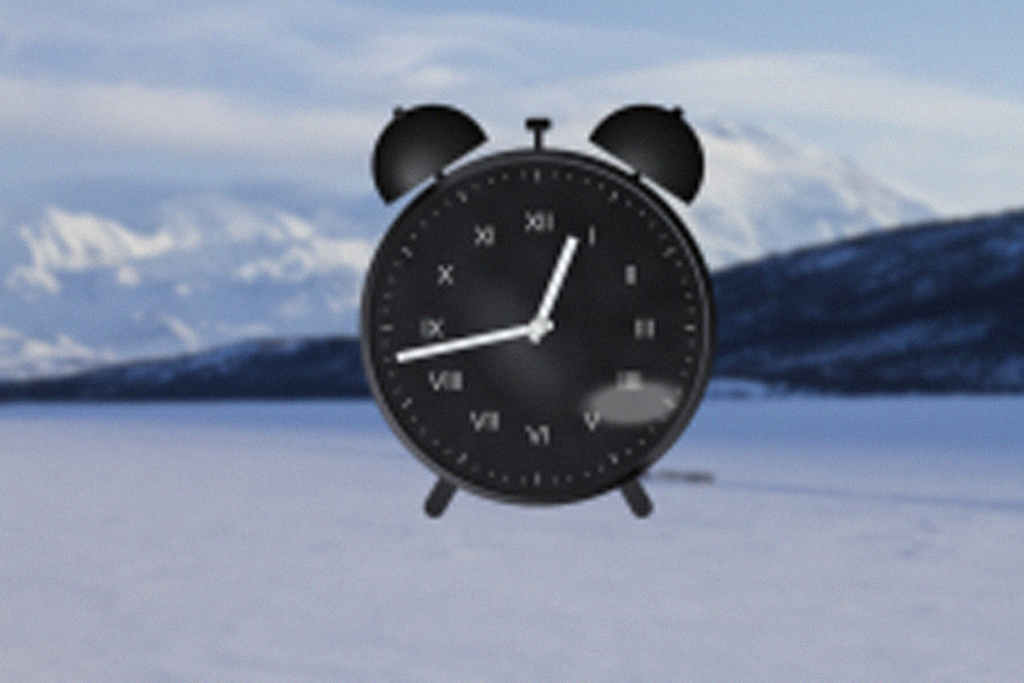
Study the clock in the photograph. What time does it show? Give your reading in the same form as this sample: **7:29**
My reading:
**12:43**
